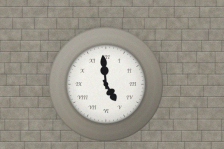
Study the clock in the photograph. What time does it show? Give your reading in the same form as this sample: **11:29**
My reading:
**4:59**
